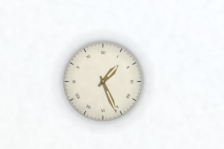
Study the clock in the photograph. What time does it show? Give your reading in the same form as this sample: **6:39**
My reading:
**1:26**
